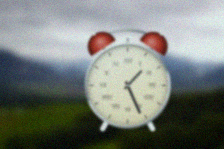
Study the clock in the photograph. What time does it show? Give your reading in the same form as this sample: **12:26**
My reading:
**1:26**
